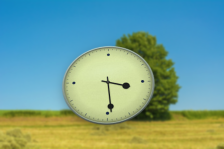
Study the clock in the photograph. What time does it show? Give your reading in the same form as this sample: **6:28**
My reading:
**3:29**
